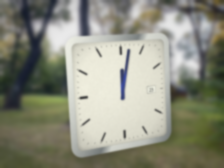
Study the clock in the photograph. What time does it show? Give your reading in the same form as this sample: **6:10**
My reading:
**12:02**
